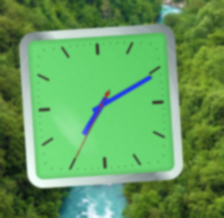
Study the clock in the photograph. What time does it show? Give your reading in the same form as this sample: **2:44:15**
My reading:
**7:10:35**
